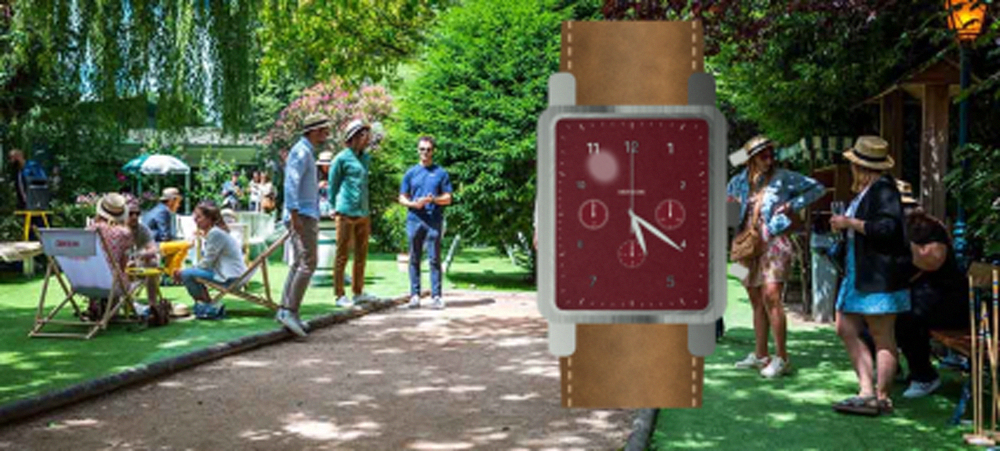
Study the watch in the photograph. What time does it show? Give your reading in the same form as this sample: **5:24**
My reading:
**5:21**
